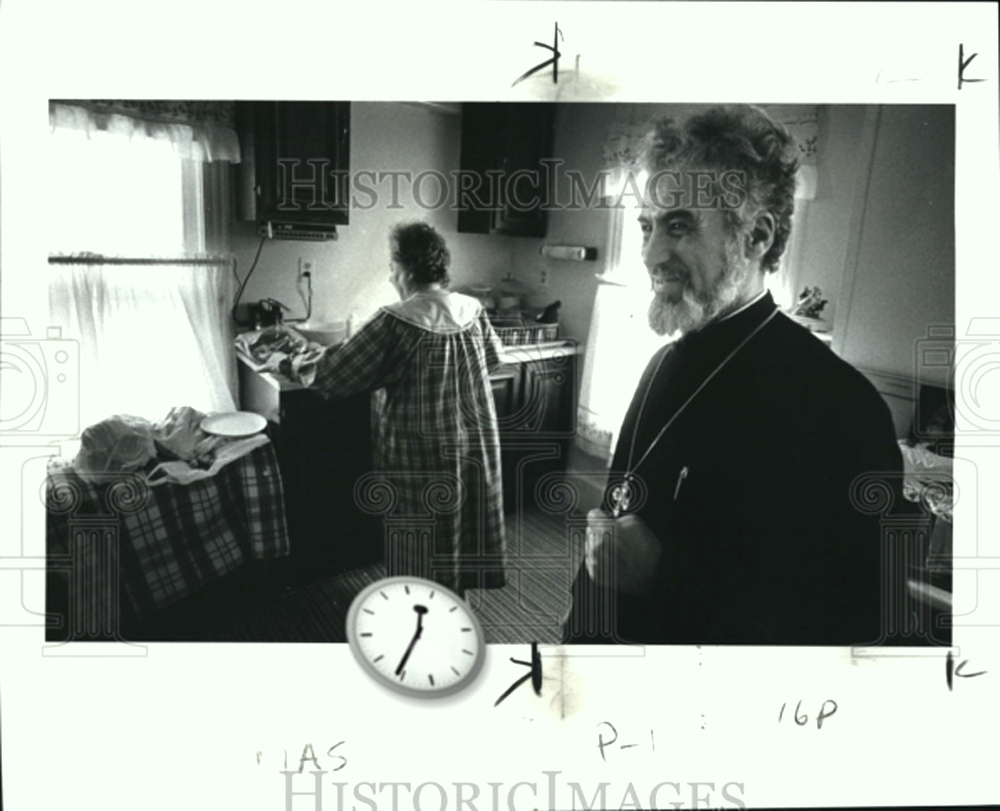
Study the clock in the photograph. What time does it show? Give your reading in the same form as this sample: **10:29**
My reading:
**12:36**
